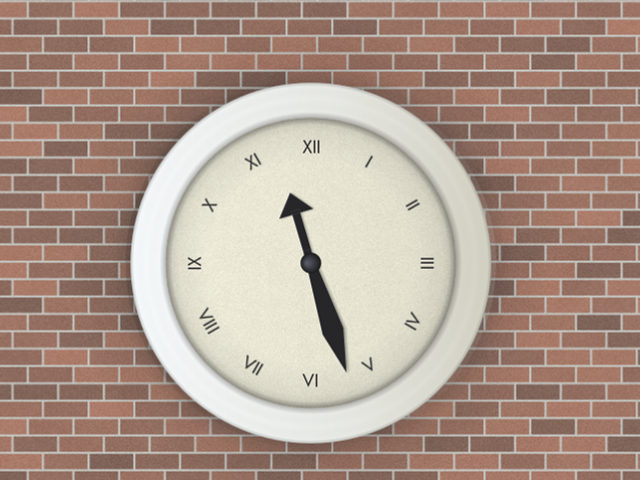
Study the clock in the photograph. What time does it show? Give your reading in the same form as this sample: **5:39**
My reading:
**11:27**
